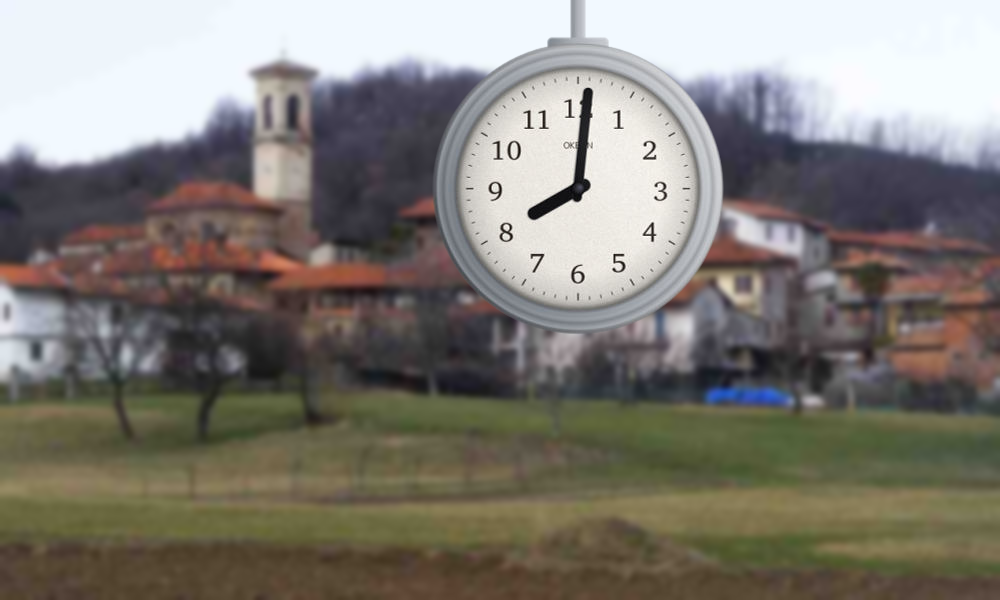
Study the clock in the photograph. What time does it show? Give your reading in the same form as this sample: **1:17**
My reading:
**8:01**
